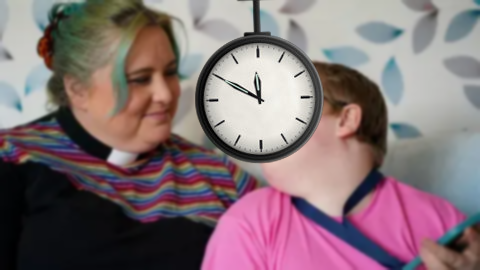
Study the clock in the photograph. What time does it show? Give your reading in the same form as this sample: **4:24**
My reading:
**11:50**
